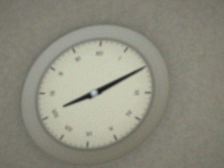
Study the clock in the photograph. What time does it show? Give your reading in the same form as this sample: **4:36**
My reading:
**8:10**
